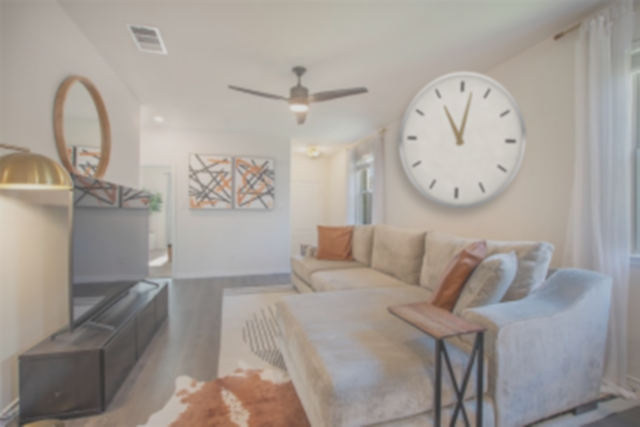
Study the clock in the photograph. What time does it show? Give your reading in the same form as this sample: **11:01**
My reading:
**11:02**
